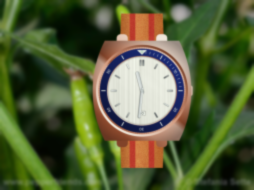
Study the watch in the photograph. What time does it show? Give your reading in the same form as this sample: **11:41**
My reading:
**11:31**
